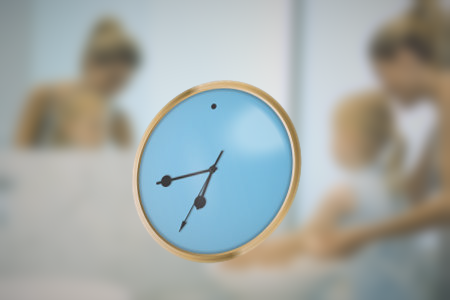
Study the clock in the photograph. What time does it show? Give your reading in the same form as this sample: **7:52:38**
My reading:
**6:43:35**
